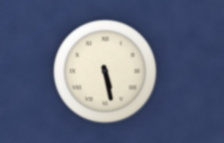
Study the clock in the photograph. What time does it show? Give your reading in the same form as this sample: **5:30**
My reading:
**5:28**
